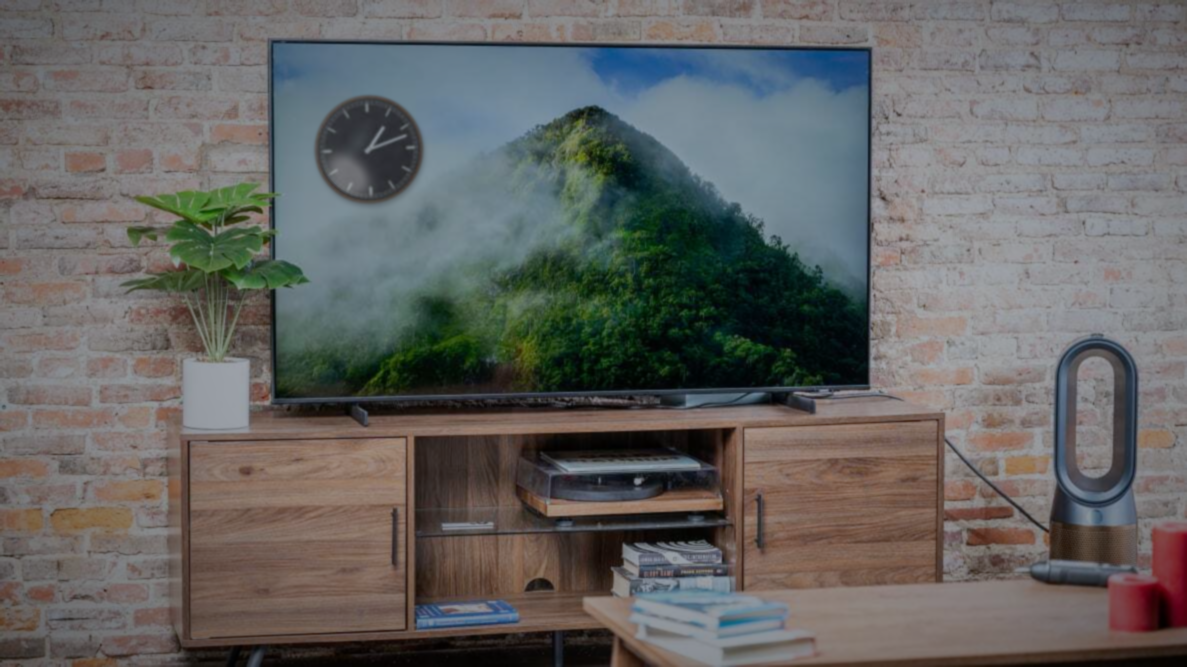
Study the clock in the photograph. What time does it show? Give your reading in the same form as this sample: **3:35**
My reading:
**1:12**
